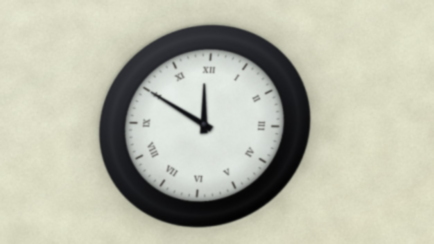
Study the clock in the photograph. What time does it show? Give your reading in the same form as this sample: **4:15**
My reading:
**11:50**
